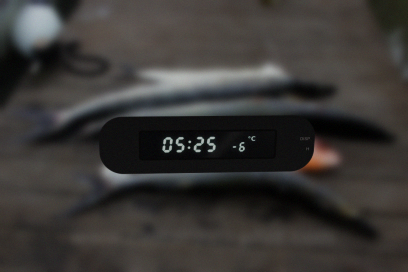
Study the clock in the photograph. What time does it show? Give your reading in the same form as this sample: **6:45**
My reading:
**5:25**
